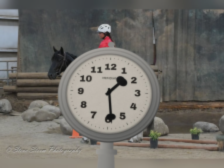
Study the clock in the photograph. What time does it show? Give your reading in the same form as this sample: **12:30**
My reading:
**1:29**
